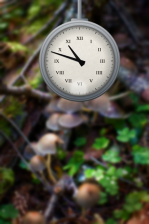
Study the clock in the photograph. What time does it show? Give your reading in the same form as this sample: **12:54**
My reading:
**10:48**
